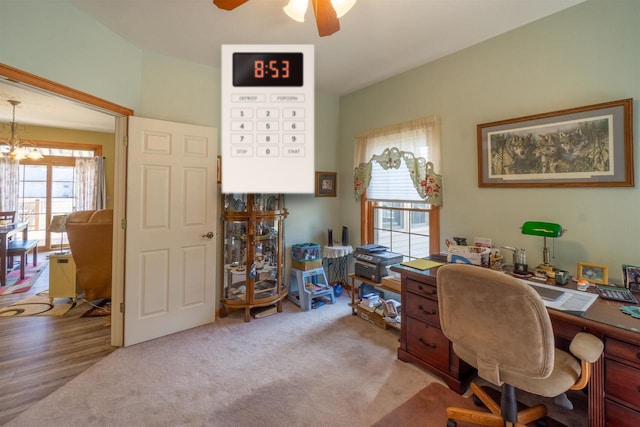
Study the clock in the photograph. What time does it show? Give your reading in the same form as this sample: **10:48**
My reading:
**8:53**
